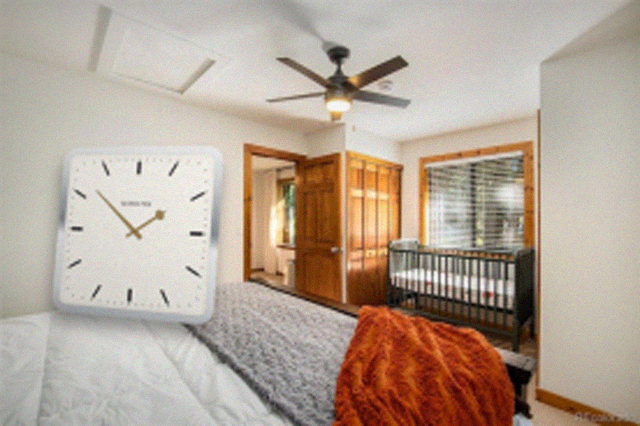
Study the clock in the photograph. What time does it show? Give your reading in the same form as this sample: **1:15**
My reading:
**1:52**
